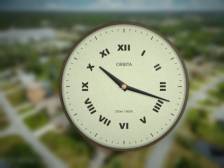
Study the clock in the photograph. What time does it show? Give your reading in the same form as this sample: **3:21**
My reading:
**10:18**
